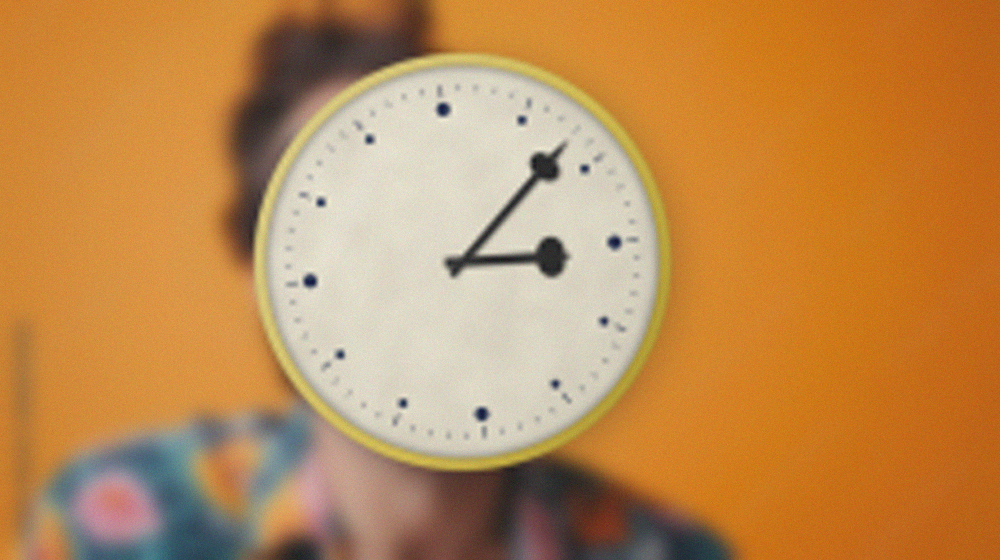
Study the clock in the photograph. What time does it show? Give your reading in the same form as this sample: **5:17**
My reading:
**3:08**
